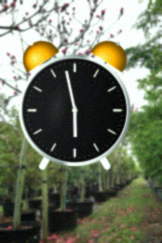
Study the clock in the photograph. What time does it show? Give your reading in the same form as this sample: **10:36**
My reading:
**5:58**
